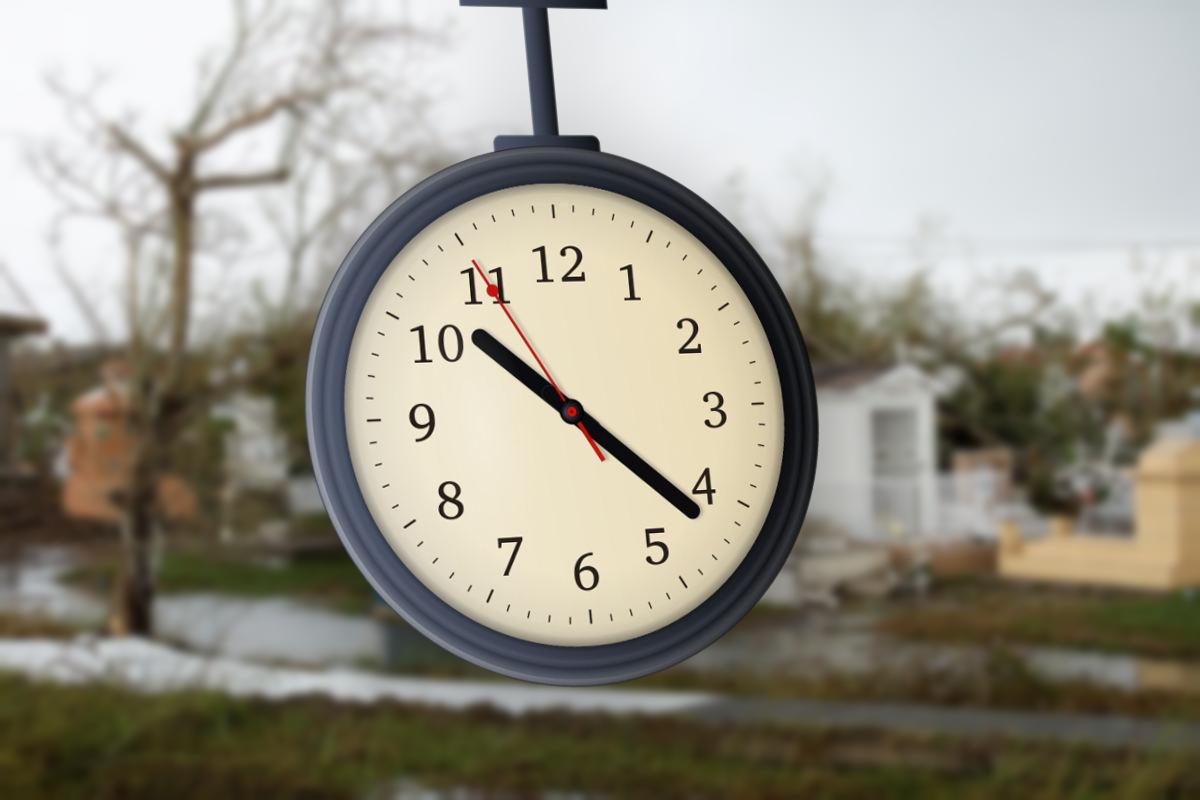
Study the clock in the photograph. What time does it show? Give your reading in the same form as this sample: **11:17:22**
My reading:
**10:21:55**
